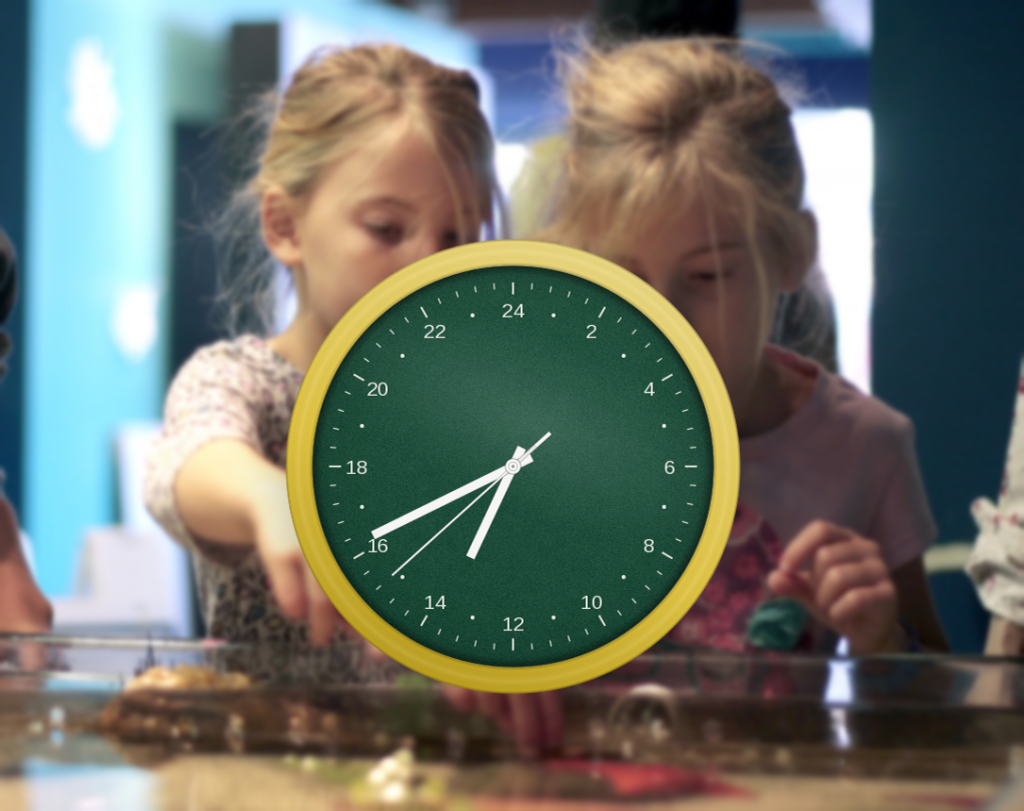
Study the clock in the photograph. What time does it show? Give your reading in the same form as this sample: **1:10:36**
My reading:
**13:40:38**
